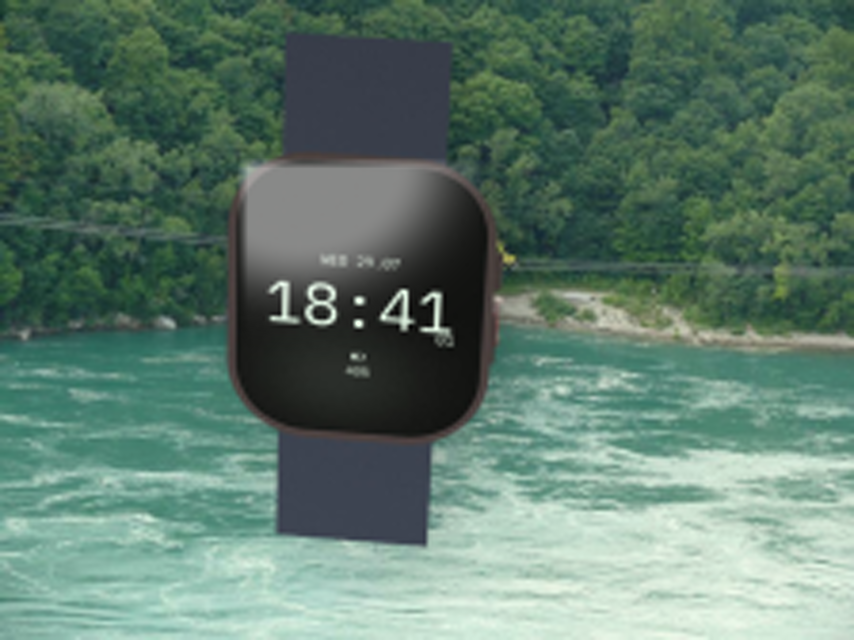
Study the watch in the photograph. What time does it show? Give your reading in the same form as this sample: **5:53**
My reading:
**18:41**
